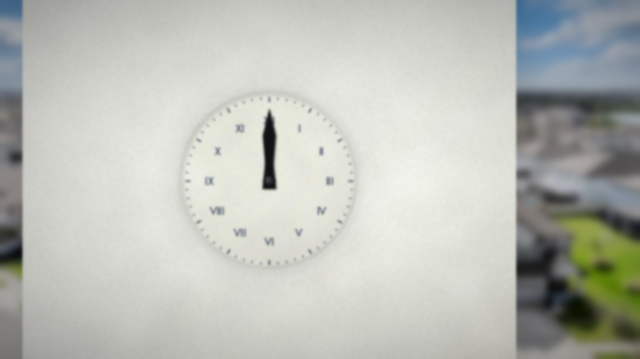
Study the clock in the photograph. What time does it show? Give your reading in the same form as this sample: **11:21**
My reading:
**12:00**
